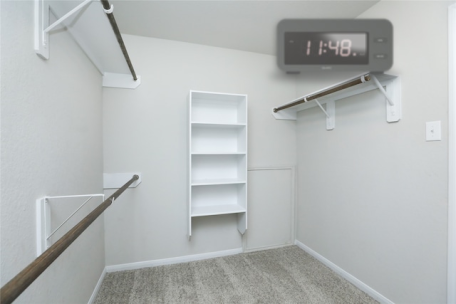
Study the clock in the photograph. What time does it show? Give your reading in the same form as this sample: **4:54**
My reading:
**11:48**
